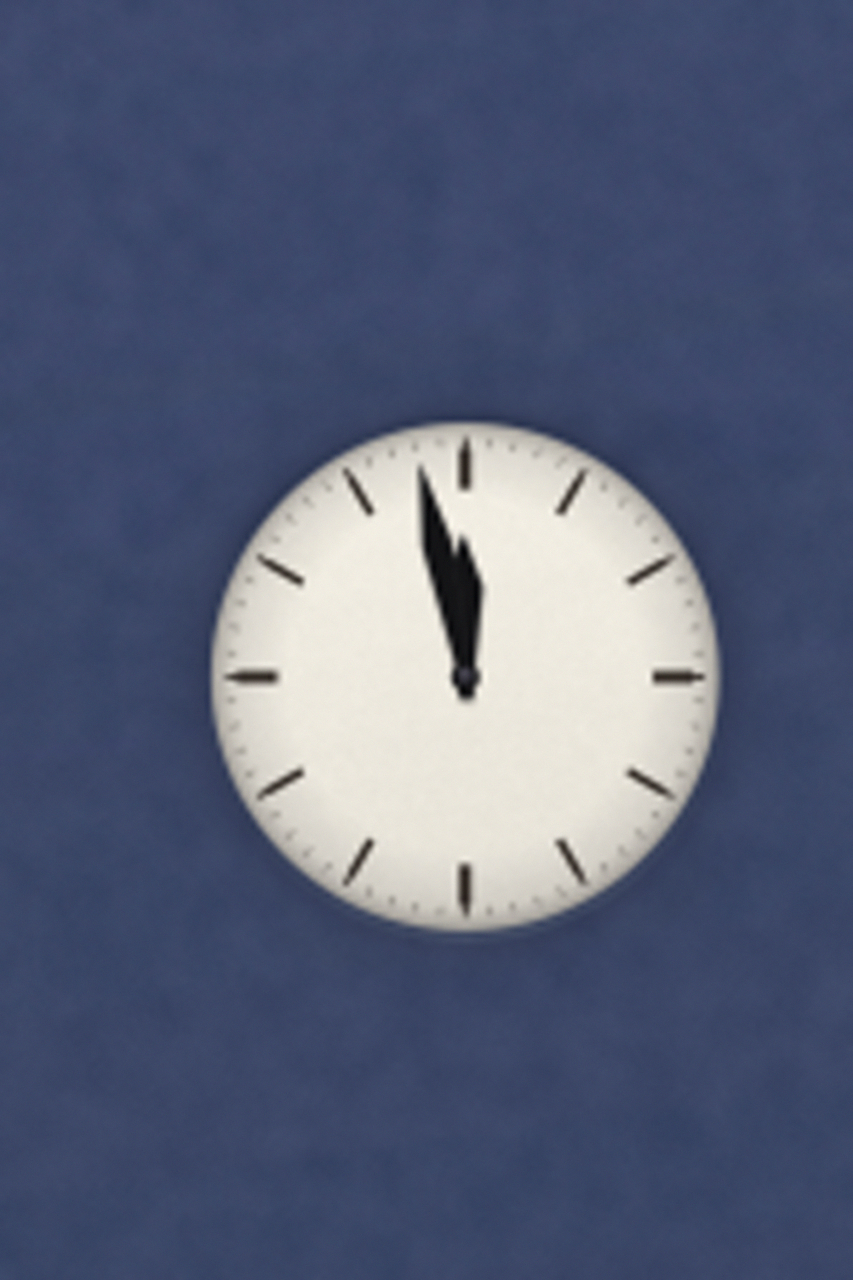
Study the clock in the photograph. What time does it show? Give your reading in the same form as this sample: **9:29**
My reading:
**11:58**
